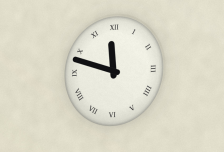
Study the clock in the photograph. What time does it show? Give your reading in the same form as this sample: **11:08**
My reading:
**11:48**
